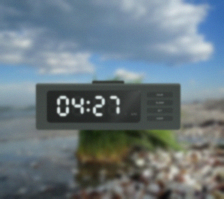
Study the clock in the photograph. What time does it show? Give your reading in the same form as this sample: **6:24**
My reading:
**4:27**
